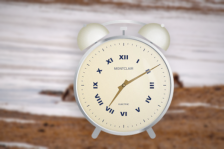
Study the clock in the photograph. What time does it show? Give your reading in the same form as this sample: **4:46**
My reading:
**7:10**
